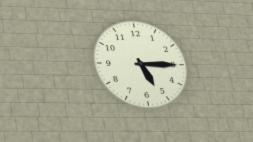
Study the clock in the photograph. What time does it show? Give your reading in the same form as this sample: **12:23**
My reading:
**5:15**
